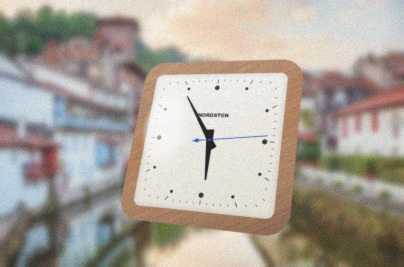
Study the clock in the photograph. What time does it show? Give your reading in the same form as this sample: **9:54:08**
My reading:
**5:54:14**
